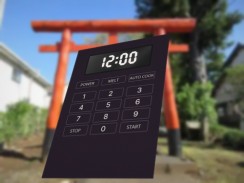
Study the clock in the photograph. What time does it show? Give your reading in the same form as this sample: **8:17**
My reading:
**12:00**
